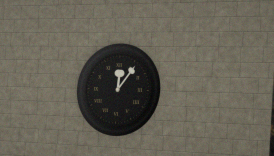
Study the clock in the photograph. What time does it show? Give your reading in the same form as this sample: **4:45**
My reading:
**12:06**
